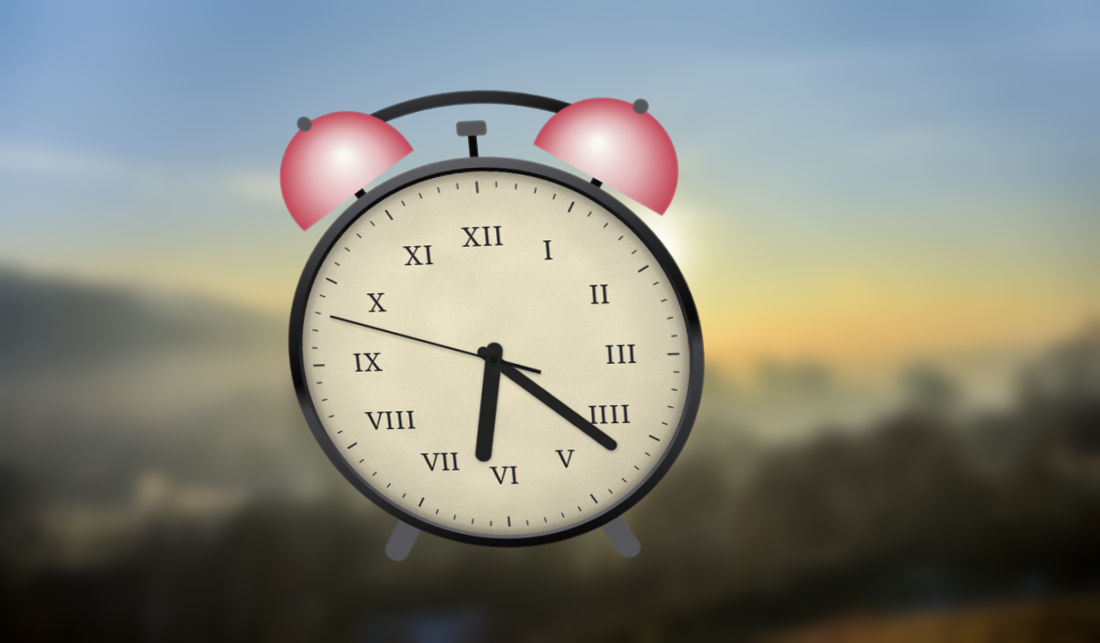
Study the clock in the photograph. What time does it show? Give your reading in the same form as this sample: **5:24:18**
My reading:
**6:21:48**
